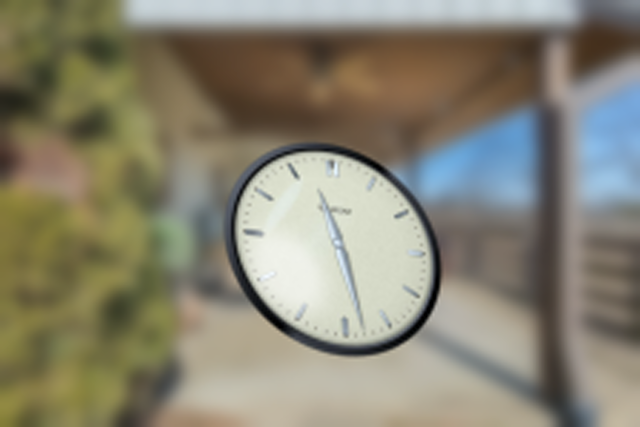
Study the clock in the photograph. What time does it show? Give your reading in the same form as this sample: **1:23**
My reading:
**11:28**
